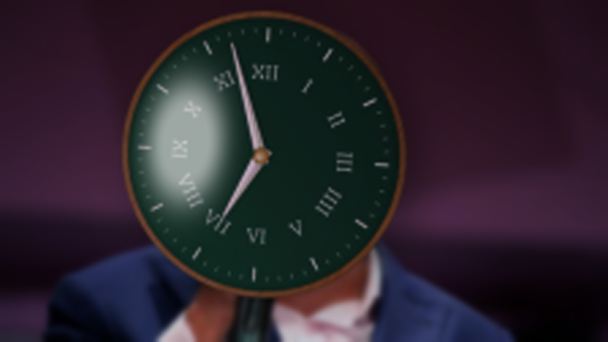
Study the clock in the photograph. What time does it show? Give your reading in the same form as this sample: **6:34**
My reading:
**6:57**
